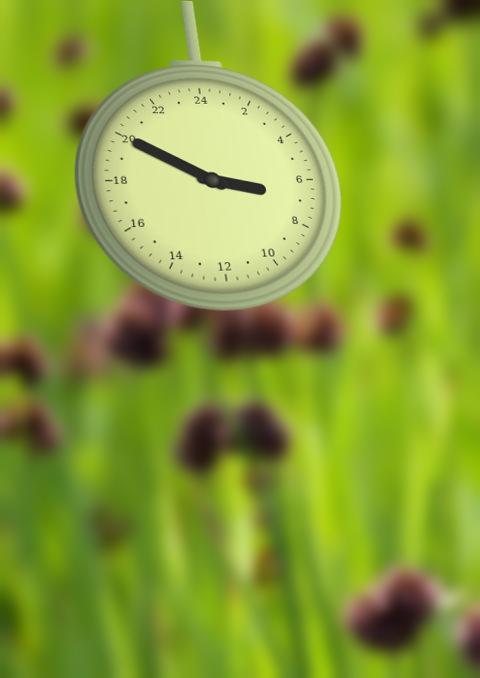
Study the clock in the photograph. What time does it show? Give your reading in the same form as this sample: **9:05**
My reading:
**6:50**
